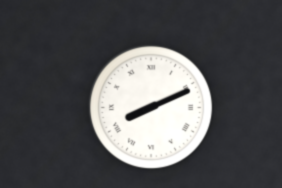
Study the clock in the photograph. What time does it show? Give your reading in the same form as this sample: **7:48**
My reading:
**8:11**
